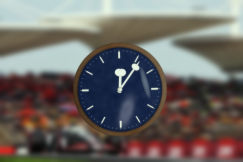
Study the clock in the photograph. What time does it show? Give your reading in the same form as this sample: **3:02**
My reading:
**12:06**
